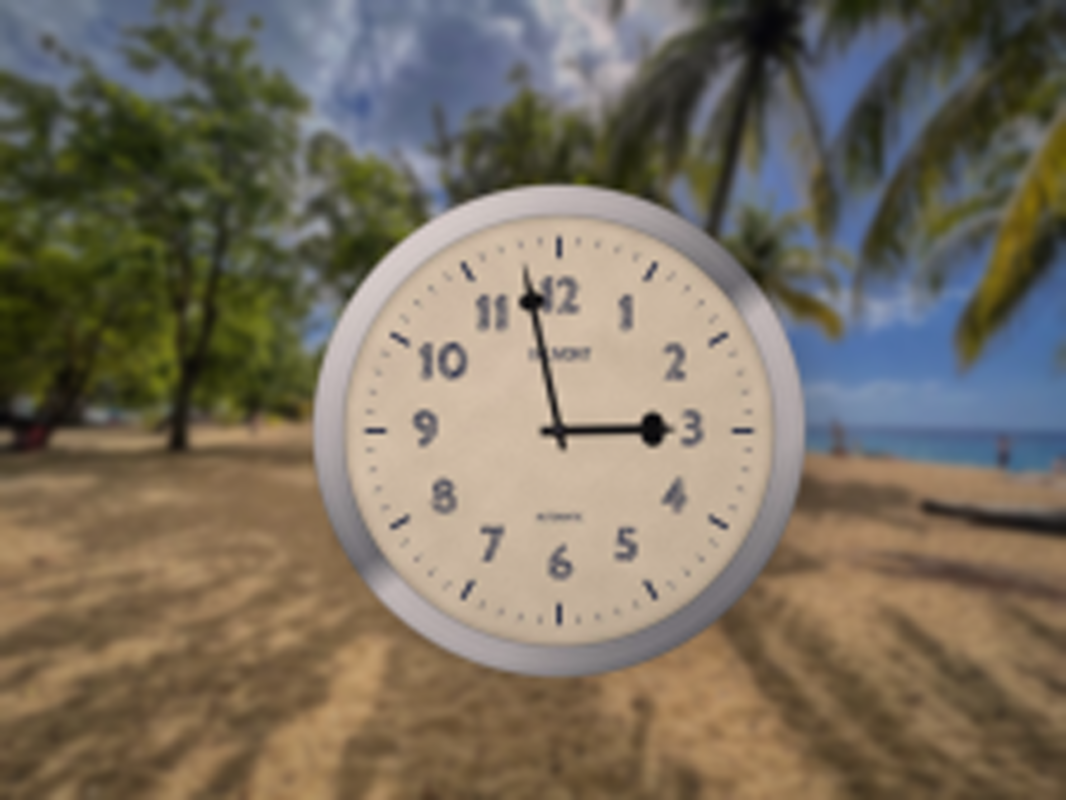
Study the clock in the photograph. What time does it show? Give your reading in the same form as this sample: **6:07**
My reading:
**2:58**
